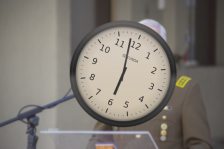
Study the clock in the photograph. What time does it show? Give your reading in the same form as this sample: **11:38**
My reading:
**5:58**
